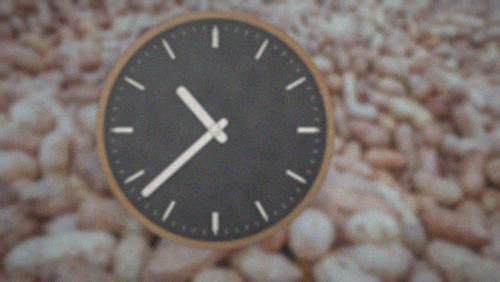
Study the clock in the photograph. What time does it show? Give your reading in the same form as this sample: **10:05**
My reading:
**10:38**
